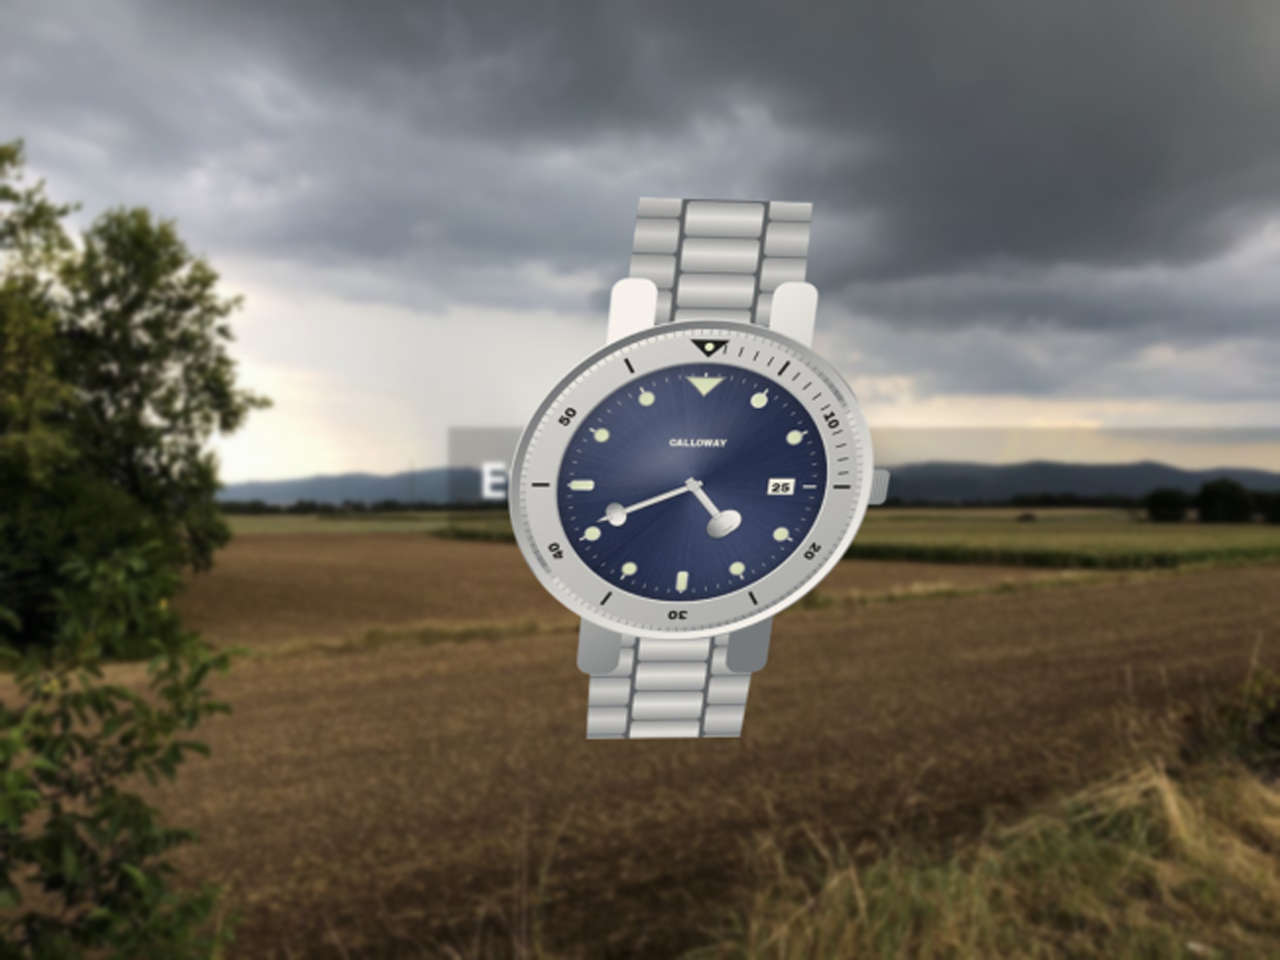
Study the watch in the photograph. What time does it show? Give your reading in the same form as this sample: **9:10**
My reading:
**4:41**
